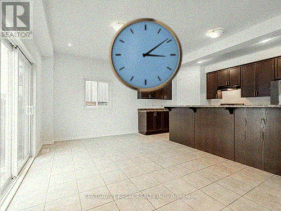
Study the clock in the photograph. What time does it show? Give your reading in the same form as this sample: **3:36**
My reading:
**3:09**
